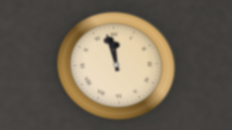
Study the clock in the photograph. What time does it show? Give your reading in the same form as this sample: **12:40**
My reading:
**11:58**
